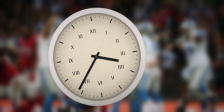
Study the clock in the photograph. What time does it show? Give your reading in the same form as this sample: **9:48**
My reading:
**3:36**
